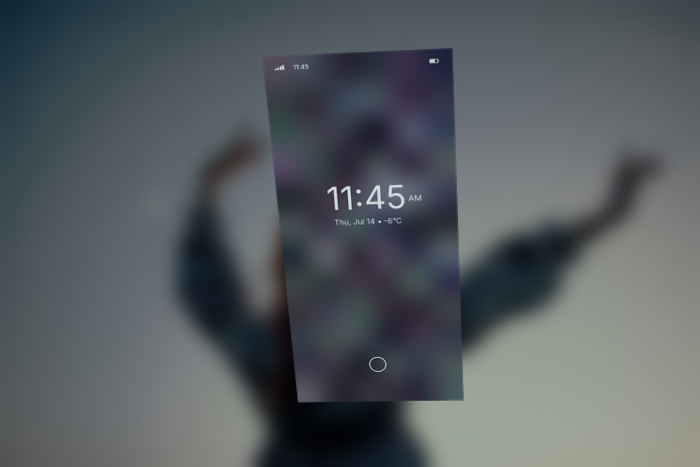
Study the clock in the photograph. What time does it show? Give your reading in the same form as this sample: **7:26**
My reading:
**11:45**
